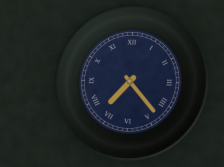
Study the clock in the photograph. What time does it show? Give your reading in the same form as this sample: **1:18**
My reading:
**7:23**
